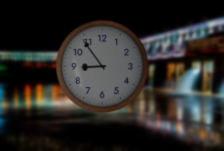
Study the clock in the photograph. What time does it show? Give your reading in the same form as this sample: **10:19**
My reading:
**8:54**
